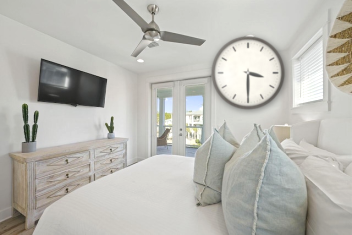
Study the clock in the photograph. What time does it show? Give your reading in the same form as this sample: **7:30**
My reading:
**3:30**
